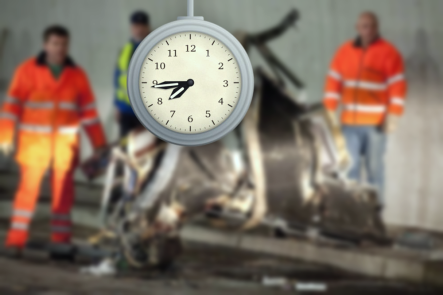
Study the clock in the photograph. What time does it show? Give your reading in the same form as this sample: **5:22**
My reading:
**7:44**
